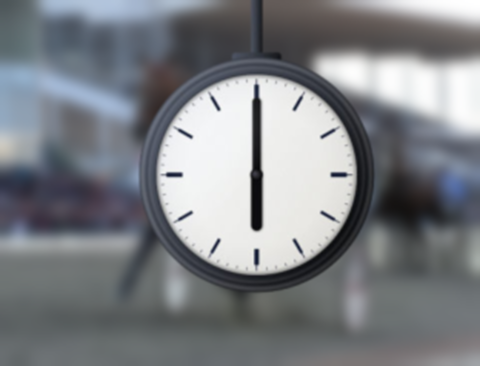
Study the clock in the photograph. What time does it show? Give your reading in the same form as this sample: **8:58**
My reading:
**6:00**
